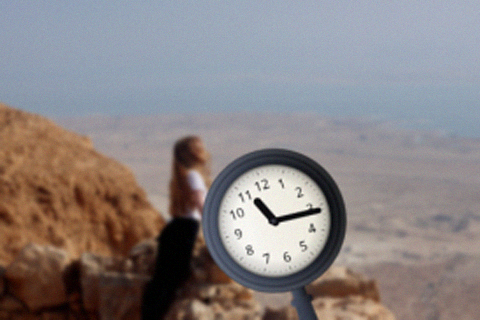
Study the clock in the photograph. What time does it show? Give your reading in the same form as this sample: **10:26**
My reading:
**11:16**
